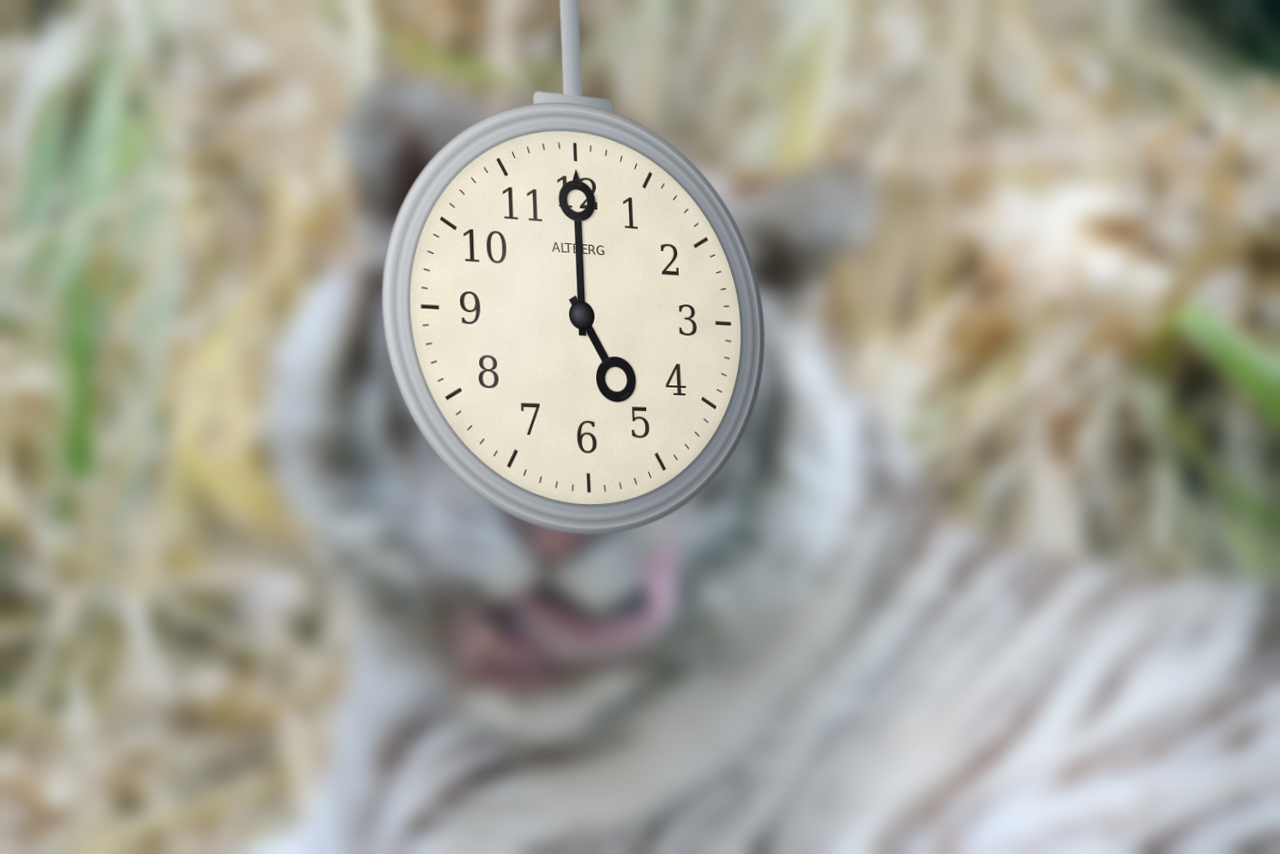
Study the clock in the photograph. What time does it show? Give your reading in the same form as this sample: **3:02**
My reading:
**5:00**
